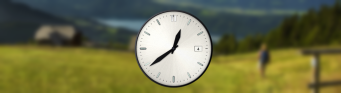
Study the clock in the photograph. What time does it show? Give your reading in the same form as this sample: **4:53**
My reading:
**12:39**
